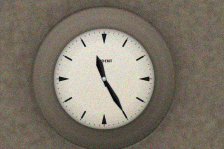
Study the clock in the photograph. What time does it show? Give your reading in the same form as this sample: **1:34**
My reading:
**11:25**
